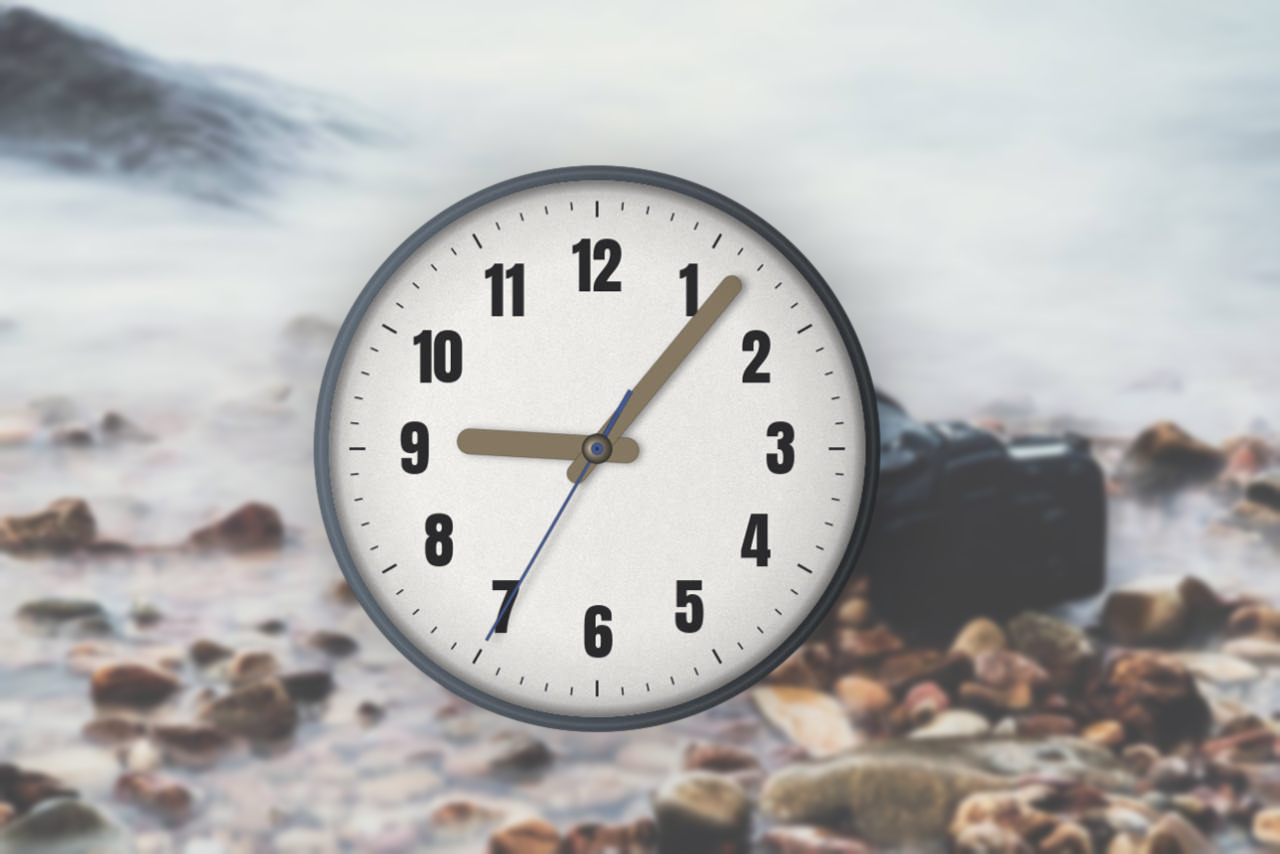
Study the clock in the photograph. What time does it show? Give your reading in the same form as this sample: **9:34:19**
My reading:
**9:06:35**
